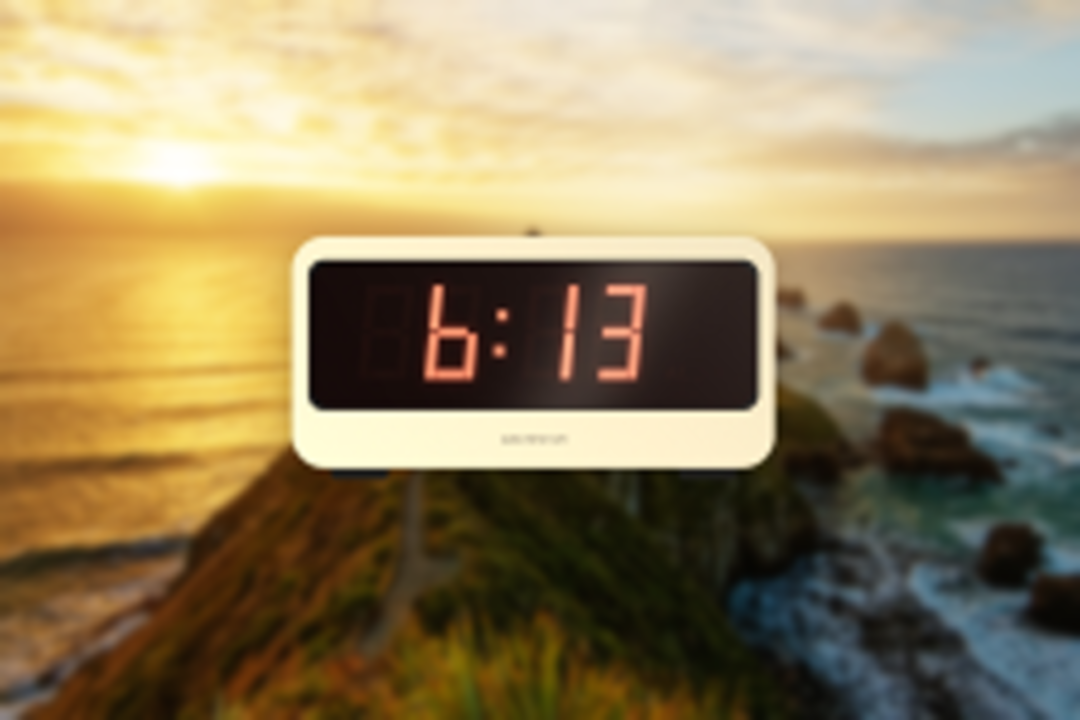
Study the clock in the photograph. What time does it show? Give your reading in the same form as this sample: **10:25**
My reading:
**6:13**
